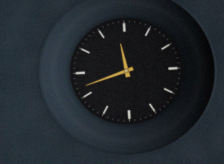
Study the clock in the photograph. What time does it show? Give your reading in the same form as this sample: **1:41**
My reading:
**11:42**
